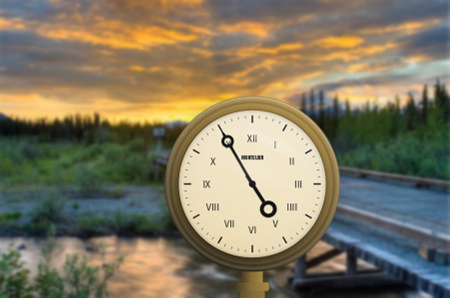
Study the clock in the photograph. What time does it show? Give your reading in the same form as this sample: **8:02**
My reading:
**4:55**
